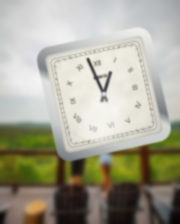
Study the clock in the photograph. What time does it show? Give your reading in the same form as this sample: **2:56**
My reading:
**12:58**
